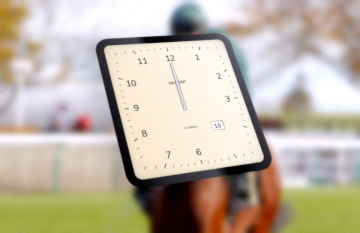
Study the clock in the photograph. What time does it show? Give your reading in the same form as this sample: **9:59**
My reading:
**12:00**
